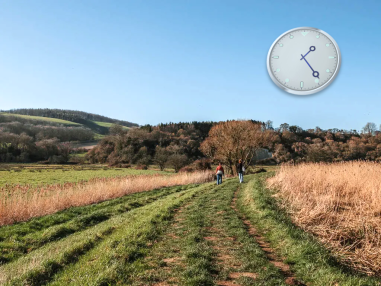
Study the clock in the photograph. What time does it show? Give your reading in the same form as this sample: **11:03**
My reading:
**1:24**
